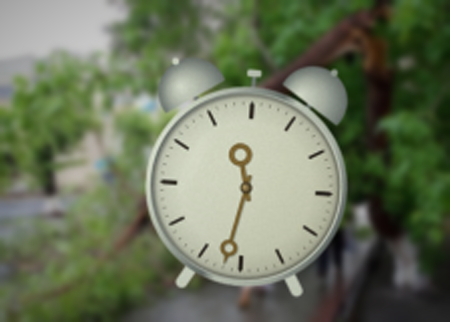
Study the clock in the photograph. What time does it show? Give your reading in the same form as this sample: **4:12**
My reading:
**11:32**
